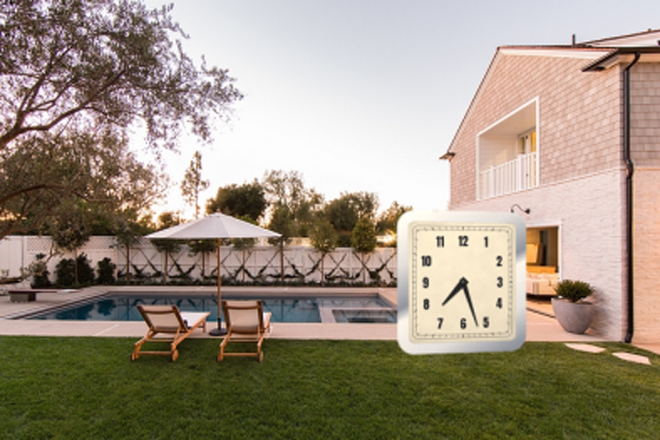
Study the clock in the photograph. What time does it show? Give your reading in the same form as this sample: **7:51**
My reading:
**7:27**
